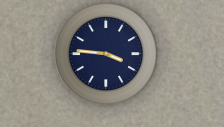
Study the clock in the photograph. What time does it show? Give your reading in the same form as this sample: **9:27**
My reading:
**3:46**
